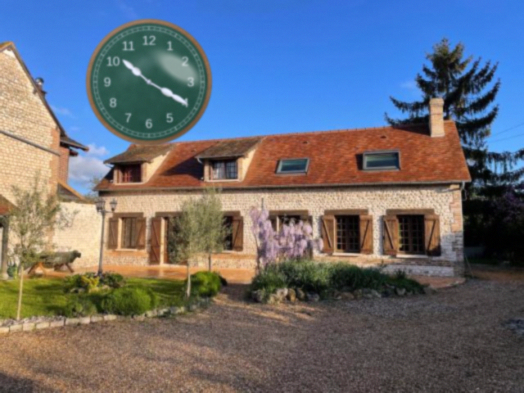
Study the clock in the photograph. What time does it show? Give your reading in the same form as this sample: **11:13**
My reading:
**10:20**
